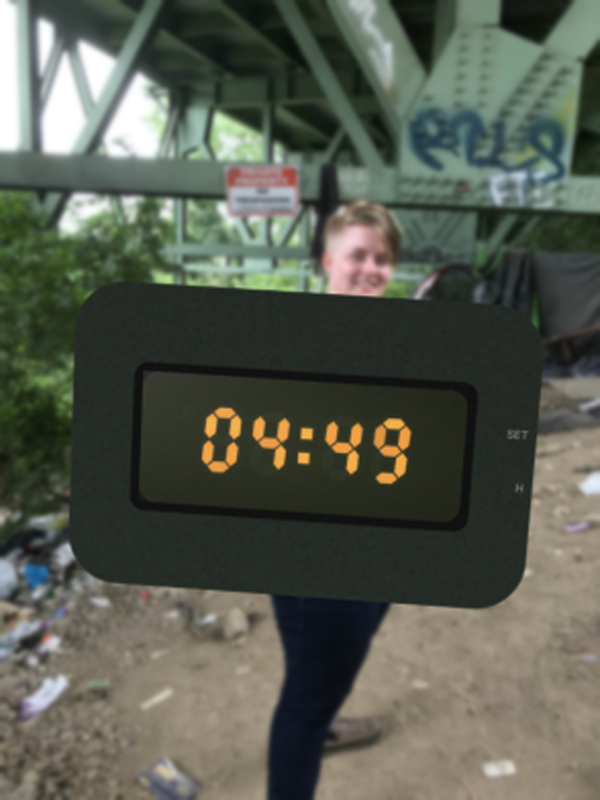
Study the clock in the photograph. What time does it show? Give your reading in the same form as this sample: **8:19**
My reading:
**4:49**
